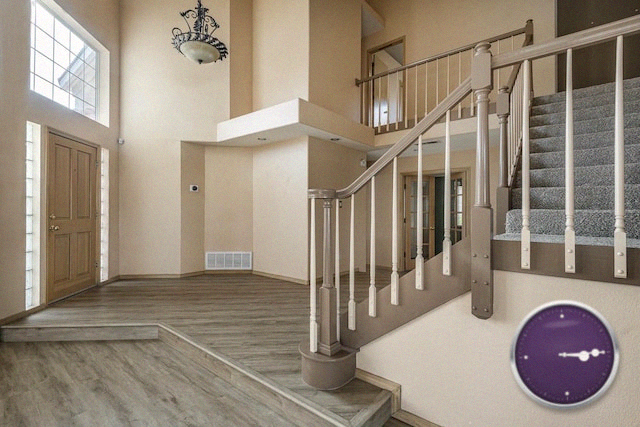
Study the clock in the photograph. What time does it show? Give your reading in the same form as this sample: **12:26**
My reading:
**3:15**
